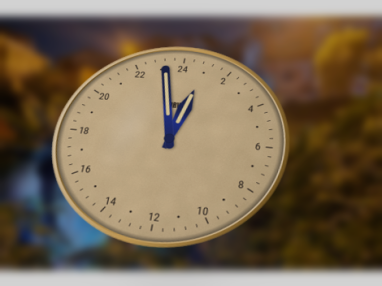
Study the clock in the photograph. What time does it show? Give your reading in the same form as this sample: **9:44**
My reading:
**0:58**
